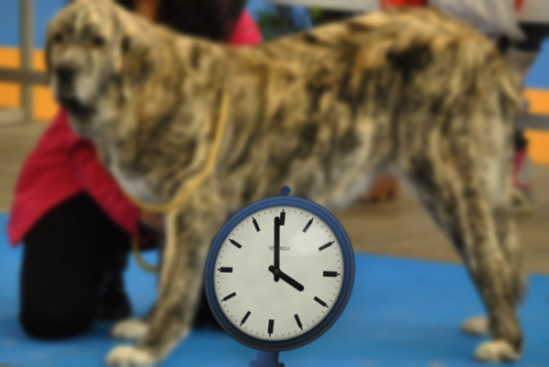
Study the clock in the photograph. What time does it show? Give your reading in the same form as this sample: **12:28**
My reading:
**3:59**
